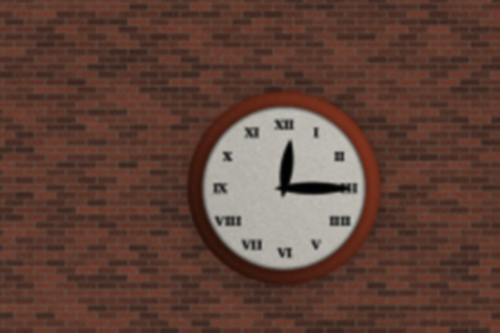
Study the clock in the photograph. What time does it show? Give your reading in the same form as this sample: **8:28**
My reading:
**12:15**
